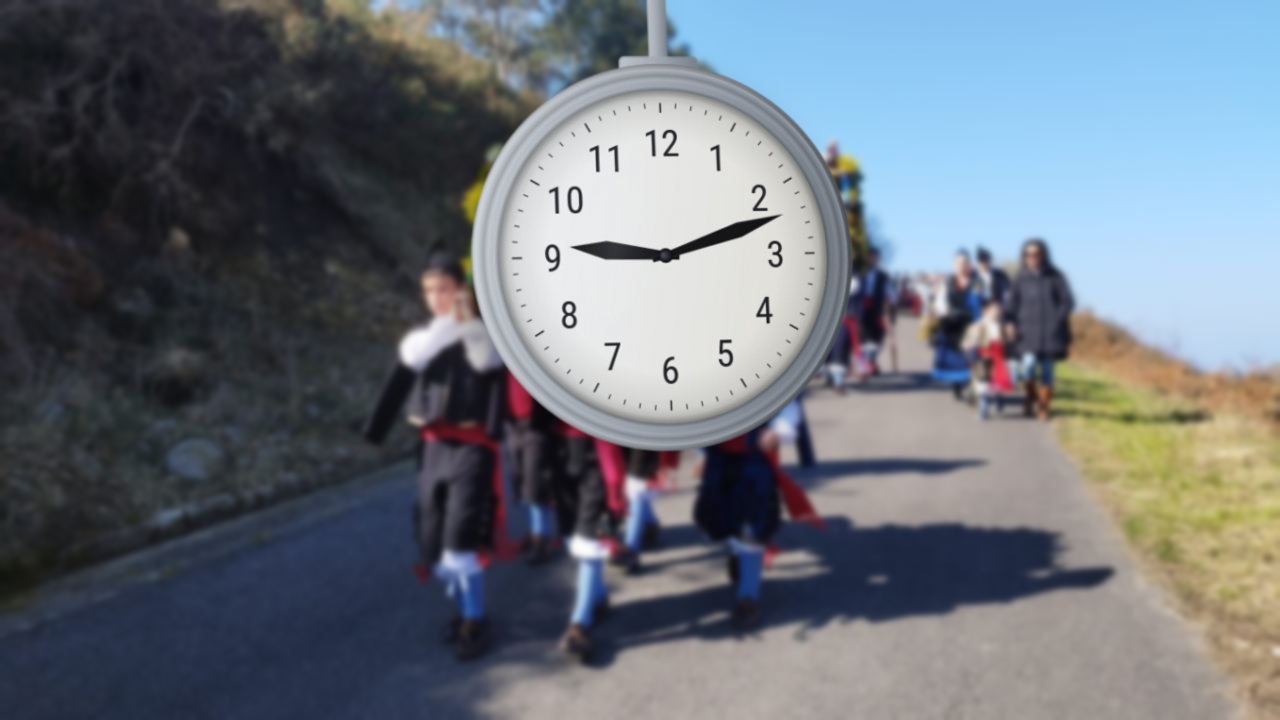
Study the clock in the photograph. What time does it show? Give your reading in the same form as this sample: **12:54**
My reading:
**9:12**
